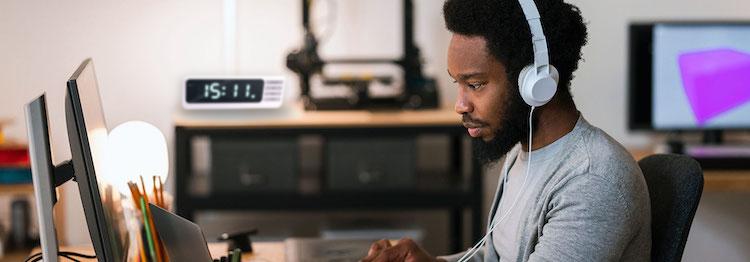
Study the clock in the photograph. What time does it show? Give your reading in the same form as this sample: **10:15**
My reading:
**15:11**
